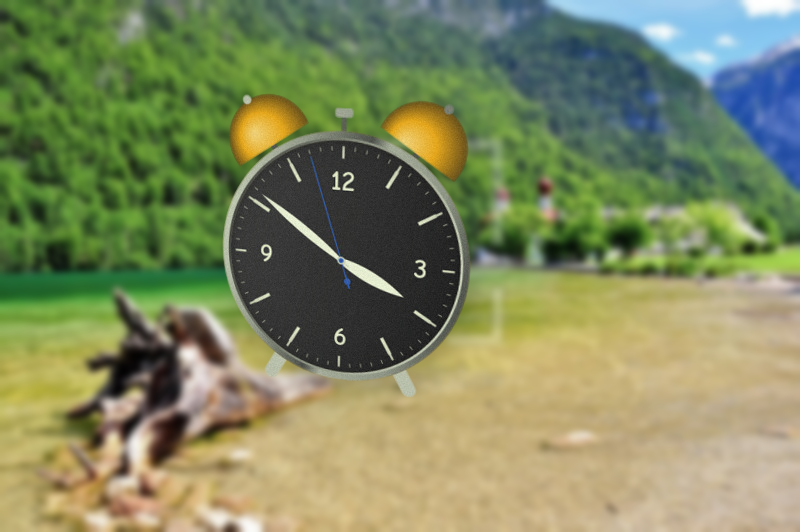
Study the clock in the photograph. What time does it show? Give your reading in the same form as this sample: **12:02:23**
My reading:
**3:50:57**
